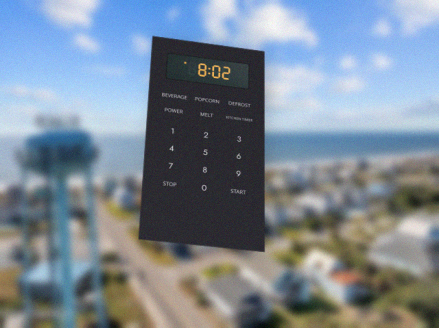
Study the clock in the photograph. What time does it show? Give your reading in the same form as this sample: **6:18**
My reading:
**8:02**
